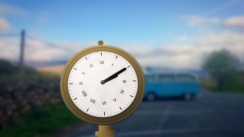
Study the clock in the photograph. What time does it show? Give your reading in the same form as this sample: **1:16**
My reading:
**2:10**
